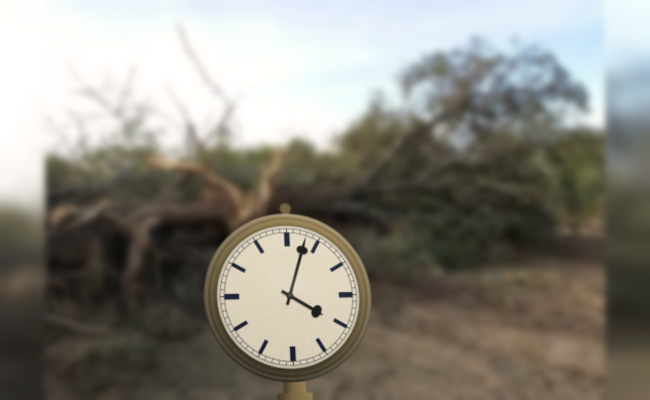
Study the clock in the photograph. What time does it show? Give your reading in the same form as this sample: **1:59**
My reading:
**4:03**
